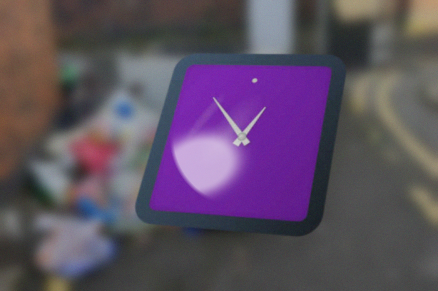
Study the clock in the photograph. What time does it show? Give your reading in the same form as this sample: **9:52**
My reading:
**12:53**
